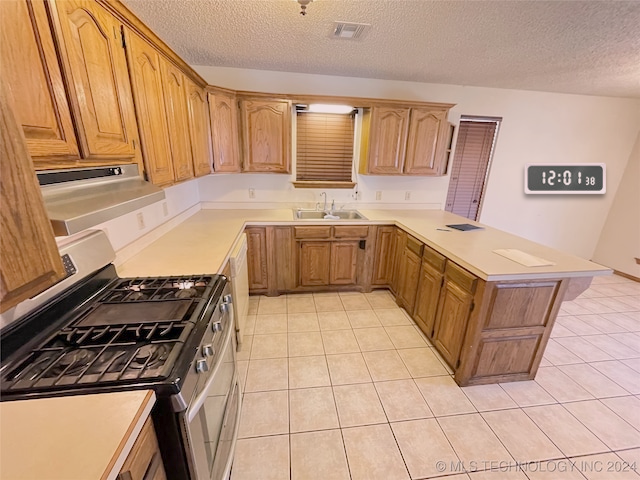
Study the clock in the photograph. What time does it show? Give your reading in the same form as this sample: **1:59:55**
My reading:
**12:01:38**
